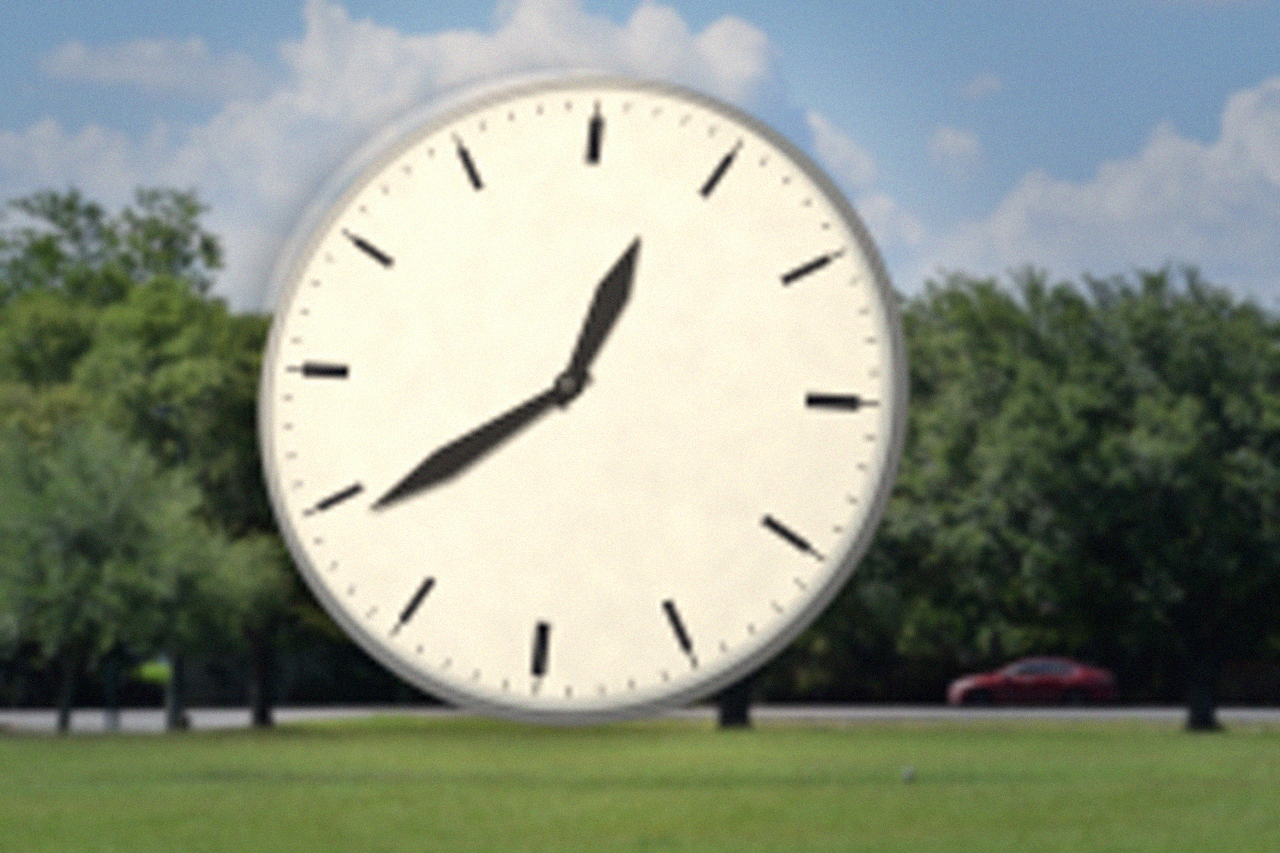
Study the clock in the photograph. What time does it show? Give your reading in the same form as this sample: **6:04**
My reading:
**12:39**
